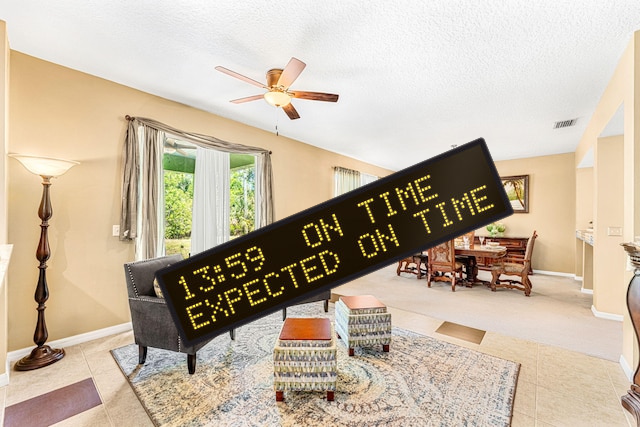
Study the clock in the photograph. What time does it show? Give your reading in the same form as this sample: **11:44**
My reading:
**13:59**
